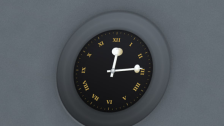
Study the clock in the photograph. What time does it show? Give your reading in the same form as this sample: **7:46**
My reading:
**12:14**
